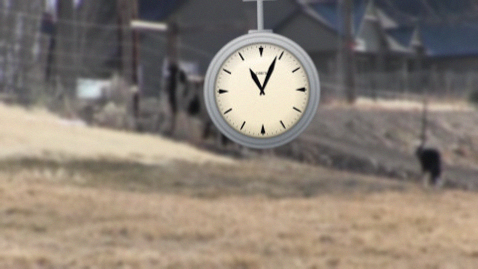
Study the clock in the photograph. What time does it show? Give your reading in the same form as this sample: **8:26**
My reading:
**11:04**
